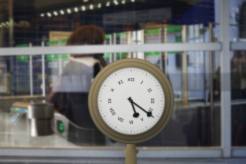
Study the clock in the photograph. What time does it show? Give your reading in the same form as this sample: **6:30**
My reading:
**5:21**
